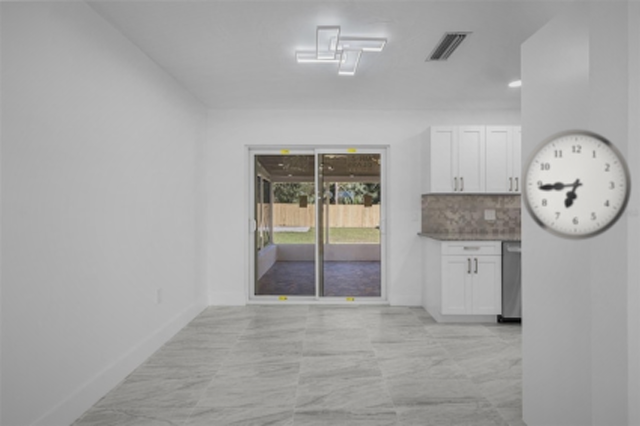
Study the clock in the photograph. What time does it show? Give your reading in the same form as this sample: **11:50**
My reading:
**6:44**
